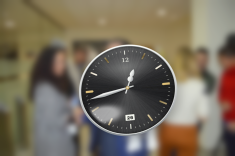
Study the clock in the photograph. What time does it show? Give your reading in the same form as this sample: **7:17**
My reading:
**12:43**
